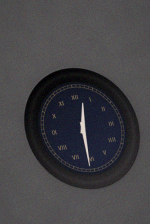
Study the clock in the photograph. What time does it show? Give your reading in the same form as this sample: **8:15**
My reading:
**12:31**
